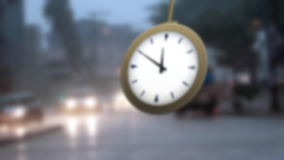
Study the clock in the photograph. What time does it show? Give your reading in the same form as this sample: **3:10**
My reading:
**11:50**
